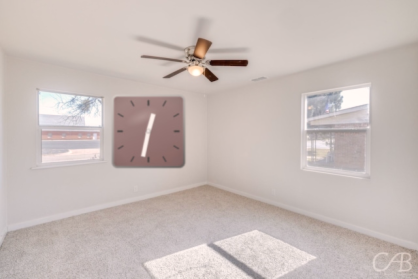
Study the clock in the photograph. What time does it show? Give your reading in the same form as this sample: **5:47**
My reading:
**12:32**
